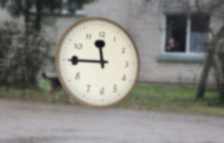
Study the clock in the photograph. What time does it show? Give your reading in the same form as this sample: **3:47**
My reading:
**11:45**
